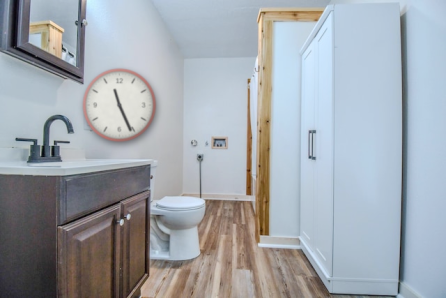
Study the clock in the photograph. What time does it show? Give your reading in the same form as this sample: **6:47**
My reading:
**11:26**
